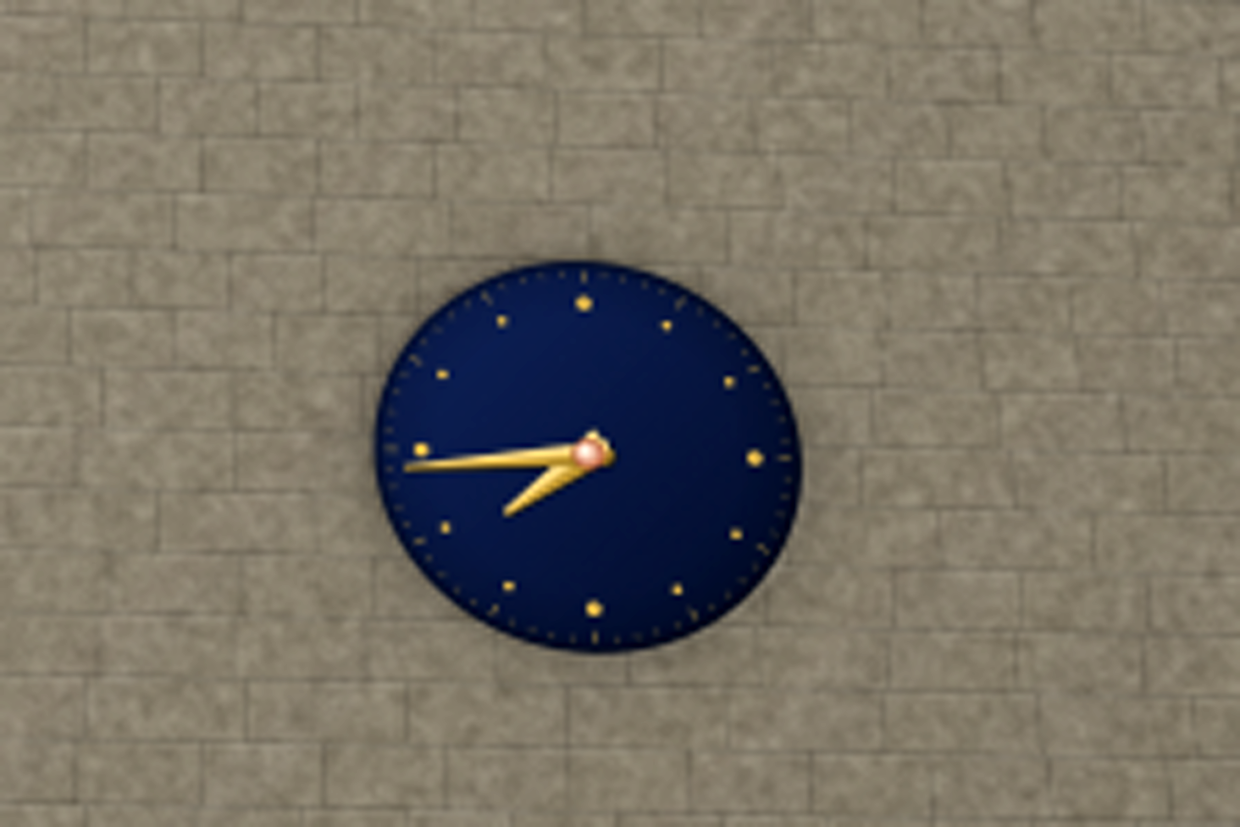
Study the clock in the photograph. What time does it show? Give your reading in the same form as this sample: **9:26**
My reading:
**7:44**
